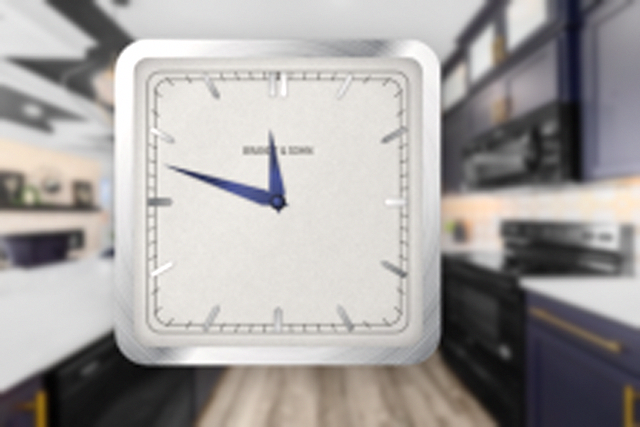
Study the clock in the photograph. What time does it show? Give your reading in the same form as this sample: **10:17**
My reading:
**11:48**
